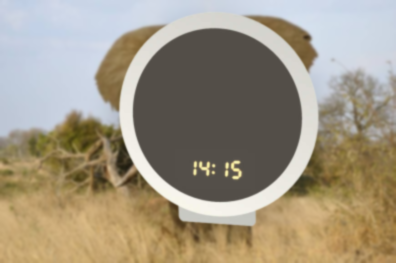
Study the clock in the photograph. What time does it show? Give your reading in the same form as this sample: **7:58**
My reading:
**14:15**
